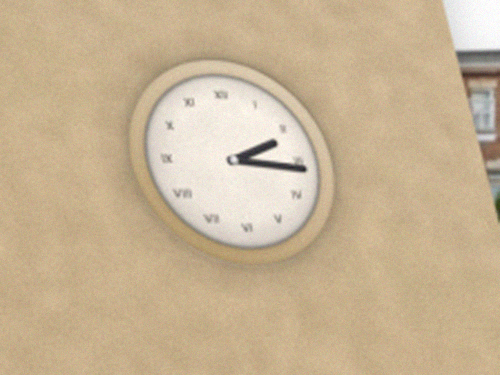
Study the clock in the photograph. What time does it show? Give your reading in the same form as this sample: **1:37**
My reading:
**2:16**
